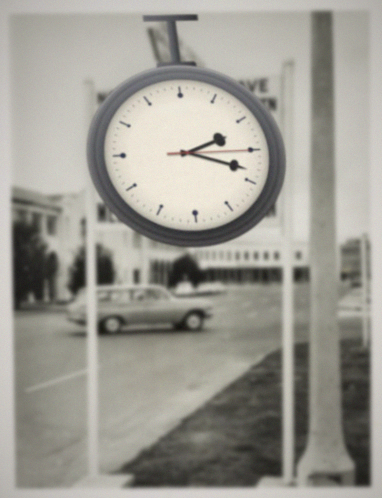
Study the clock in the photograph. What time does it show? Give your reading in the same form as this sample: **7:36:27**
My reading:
**2:18:15**
